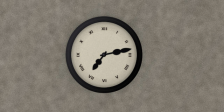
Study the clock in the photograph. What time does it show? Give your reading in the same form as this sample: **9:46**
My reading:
**7:13**
